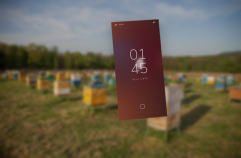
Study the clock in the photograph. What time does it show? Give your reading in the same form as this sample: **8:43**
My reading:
**1:45**
